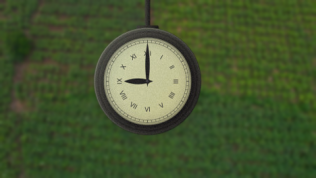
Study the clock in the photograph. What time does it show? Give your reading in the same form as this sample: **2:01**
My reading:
**9:00**
